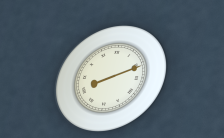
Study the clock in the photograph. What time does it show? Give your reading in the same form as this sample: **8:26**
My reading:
**8:11**
